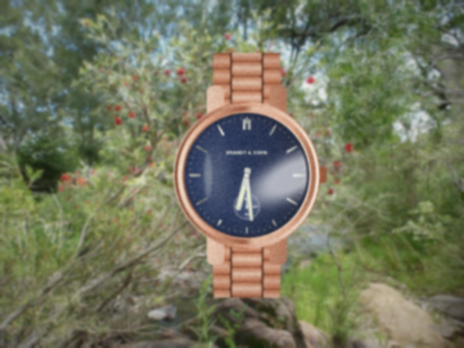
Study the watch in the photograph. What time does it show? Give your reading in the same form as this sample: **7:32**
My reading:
**6:29**
